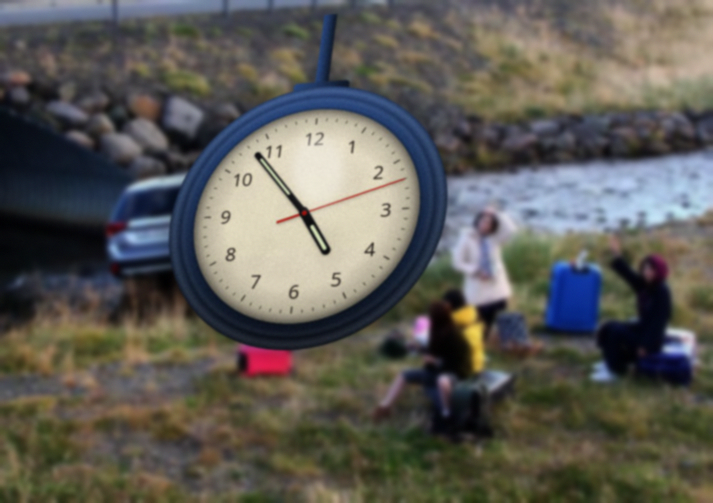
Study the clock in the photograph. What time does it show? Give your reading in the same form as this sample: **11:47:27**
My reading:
**4:53:12**
